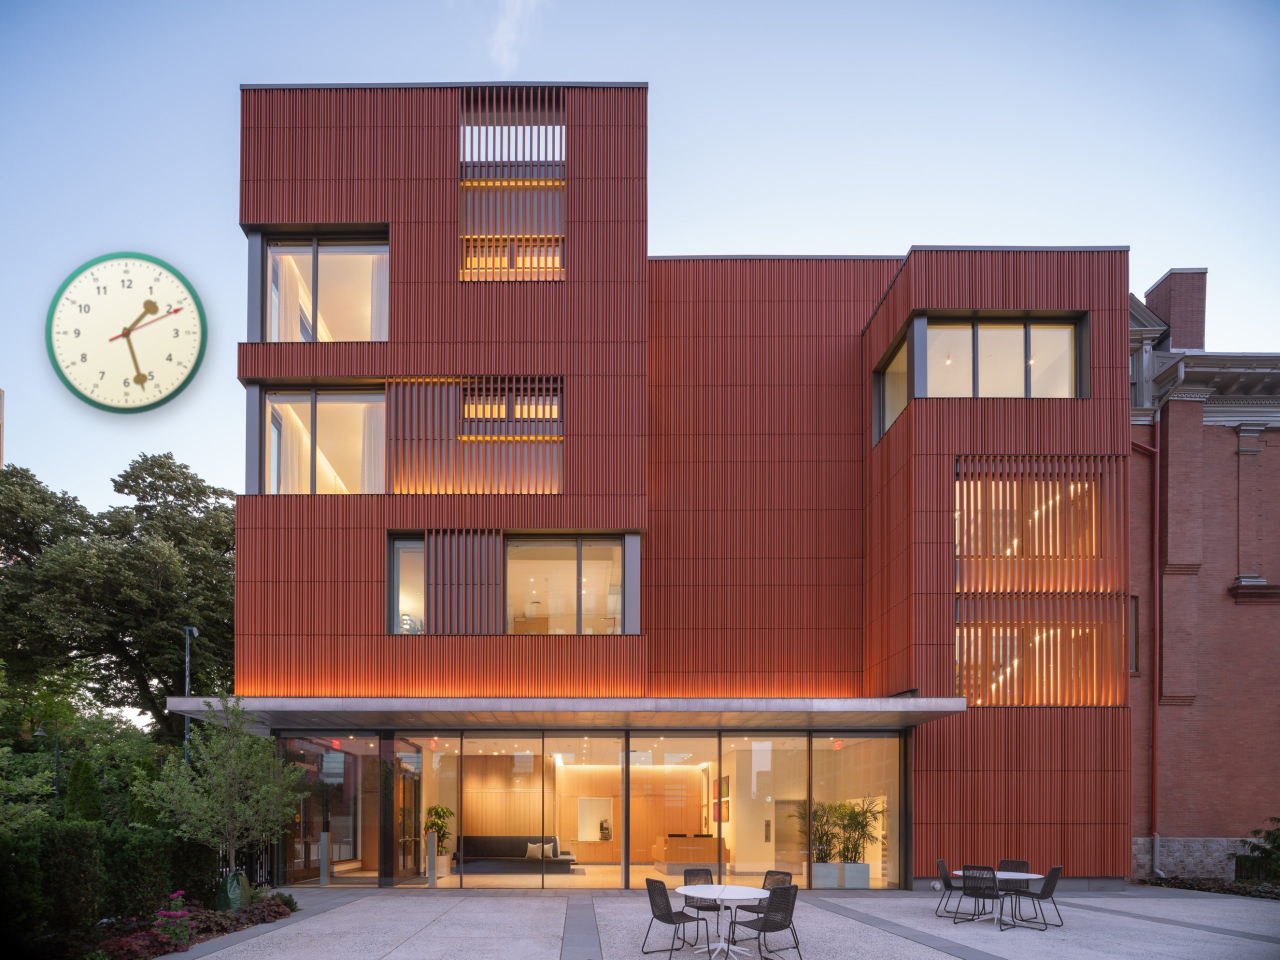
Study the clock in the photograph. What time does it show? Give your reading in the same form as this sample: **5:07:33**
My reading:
**1:27:11**
